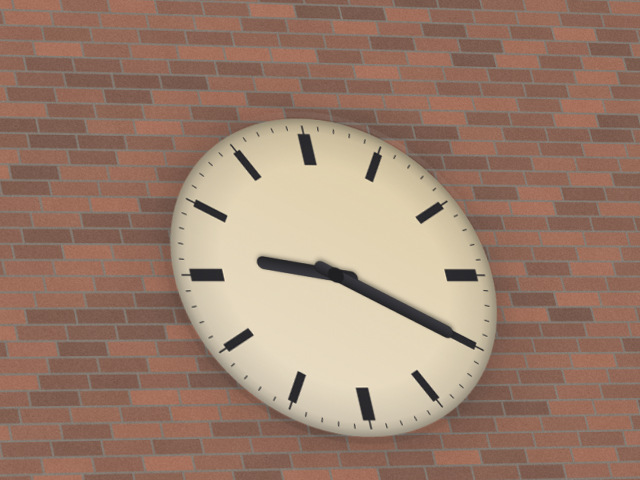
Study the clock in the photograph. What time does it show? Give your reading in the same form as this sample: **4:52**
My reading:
**9:20**
